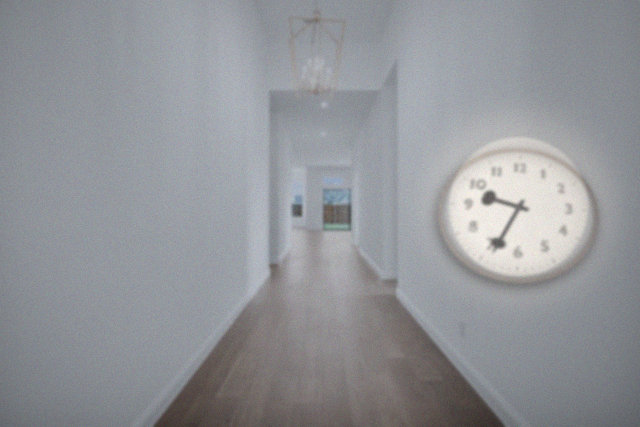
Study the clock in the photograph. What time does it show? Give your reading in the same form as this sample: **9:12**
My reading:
**9:34**
